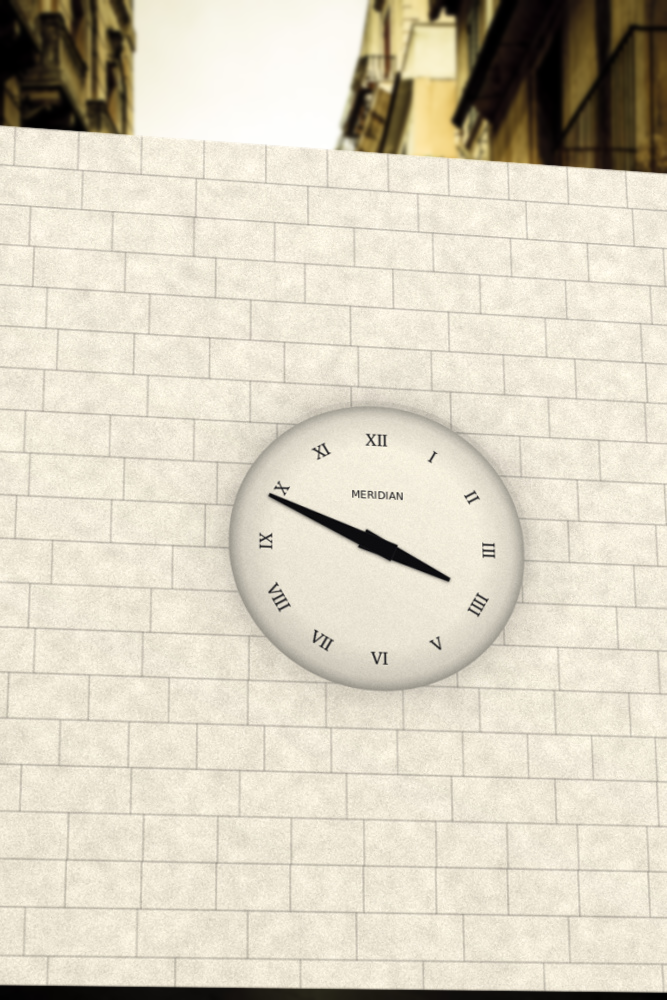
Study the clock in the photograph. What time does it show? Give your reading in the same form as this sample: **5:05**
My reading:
**3:49**
